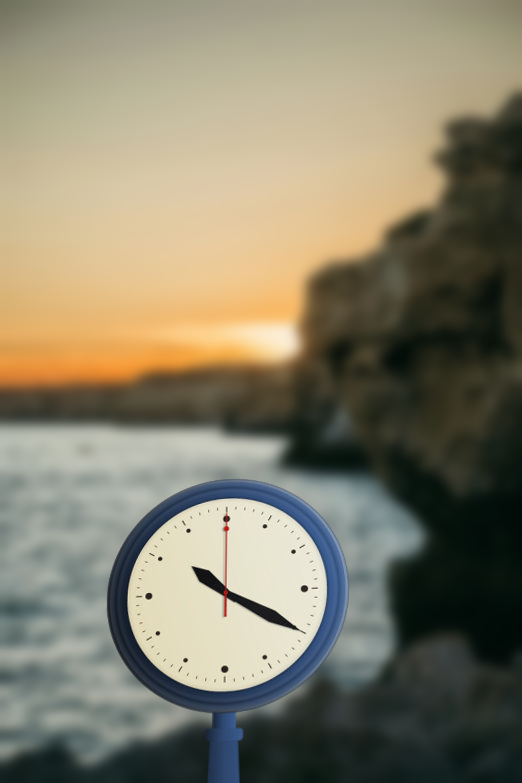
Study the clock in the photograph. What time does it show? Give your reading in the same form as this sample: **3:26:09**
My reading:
**10:20:00**
